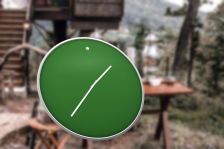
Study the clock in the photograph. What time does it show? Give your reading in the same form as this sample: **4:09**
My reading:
**1:37**
